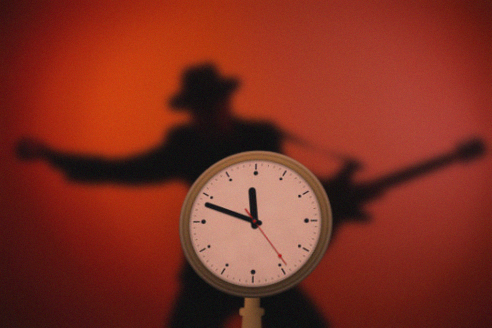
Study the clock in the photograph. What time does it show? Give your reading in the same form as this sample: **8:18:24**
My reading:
**11:48:24**
